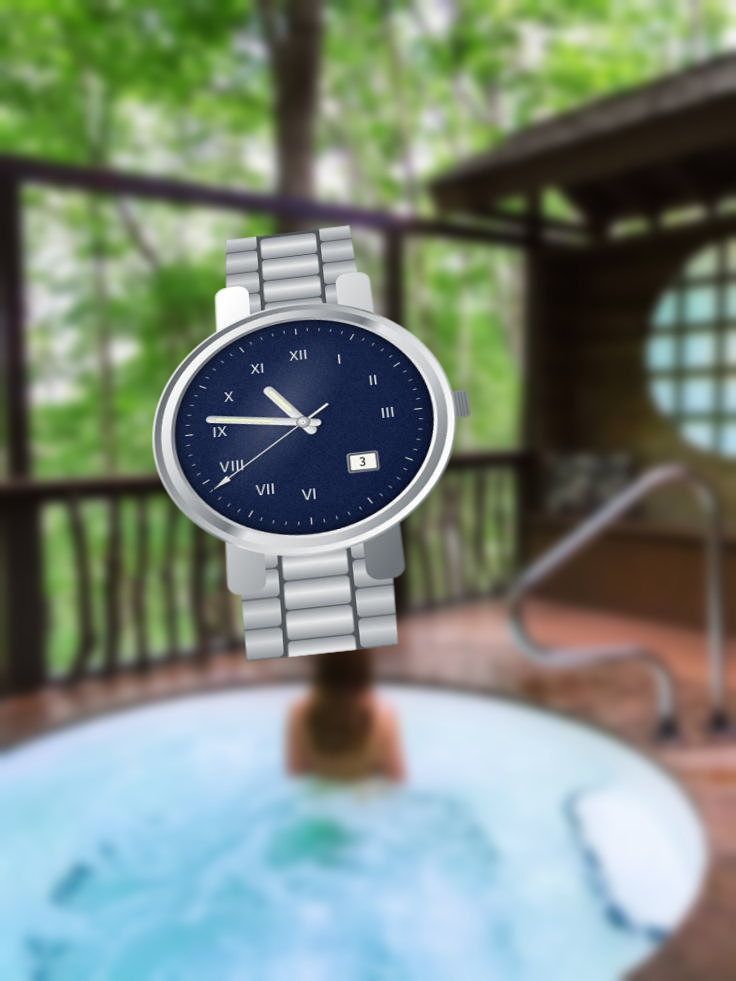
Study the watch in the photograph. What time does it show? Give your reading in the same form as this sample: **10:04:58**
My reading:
**10:46:39**
